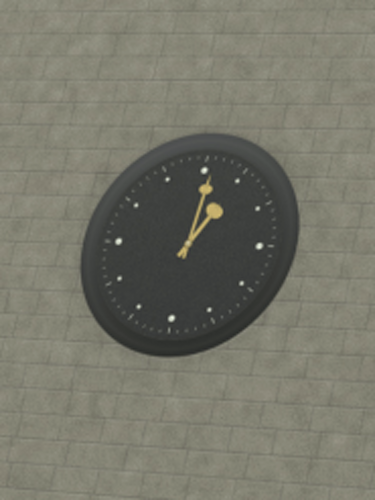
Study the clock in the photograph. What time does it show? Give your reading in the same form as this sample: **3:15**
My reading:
**1:01**
